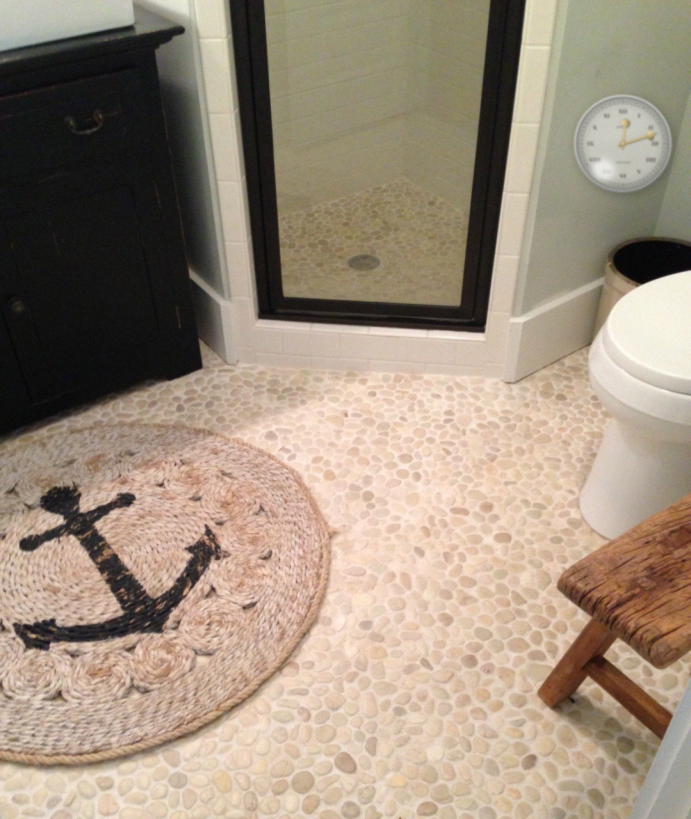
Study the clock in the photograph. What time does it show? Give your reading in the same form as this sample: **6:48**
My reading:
**12:12**
